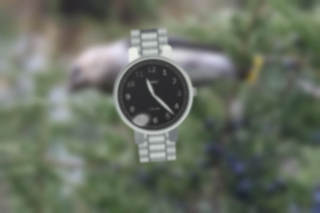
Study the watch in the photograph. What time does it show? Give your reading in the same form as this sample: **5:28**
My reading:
**11:23**
